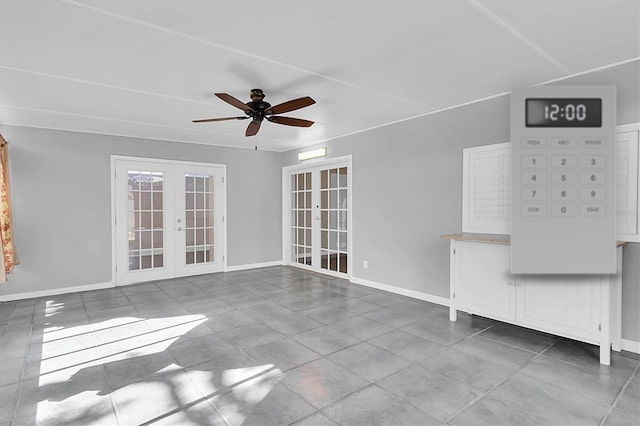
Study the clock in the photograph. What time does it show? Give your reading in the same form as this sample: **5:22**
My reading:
**12:00**
